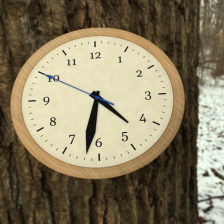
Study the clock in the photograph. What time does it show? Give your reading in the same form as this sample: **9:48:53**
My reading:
**4:31:50**
